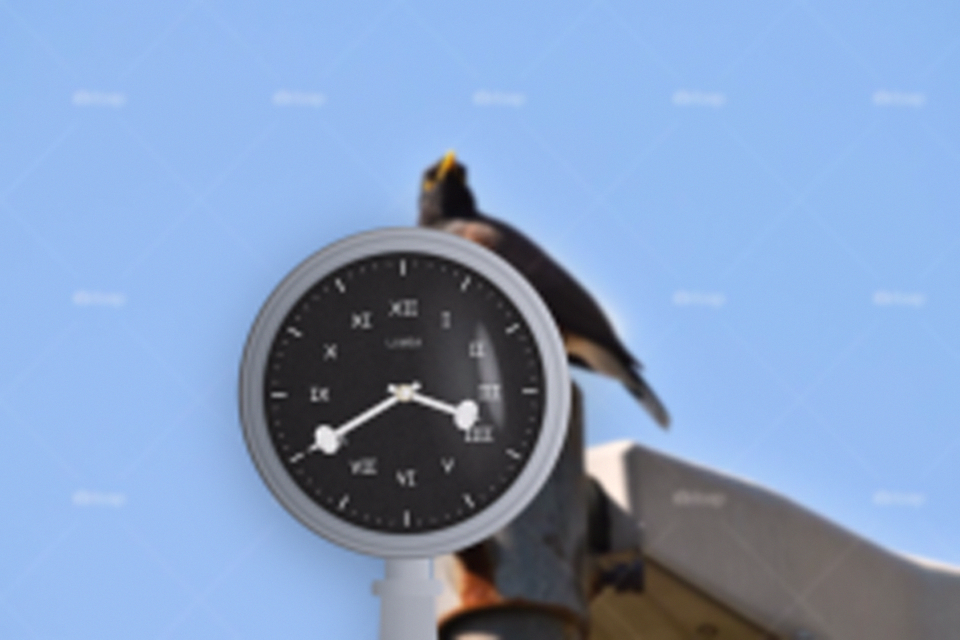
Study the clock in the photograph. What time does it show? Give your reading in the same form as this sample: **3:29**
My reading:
**3:40**
